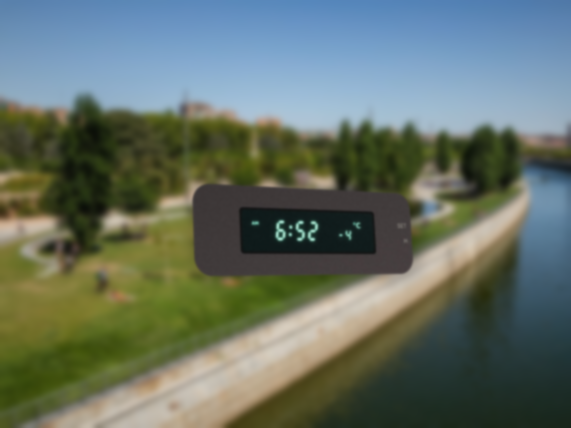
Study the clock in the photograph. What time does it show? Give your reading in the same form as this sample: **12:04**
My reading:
**6:52**
